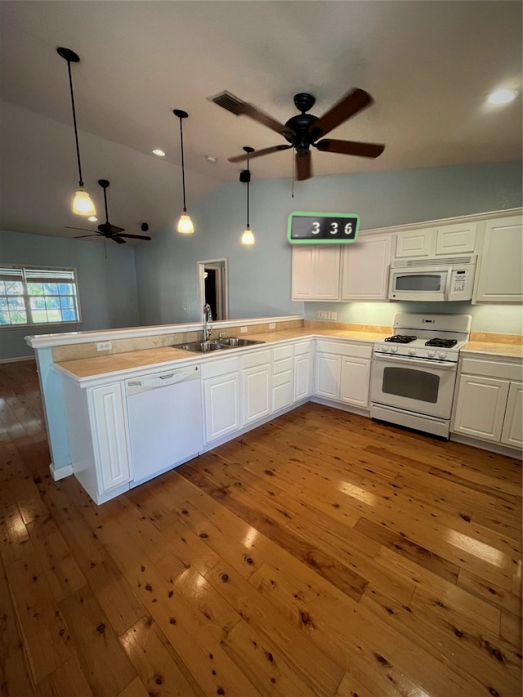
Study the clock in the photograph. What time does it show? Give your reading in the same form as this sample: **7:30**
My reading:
**3:36**
